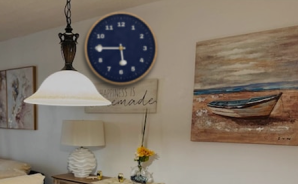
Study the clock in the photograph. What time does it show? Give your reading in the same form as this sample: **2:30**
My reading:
**5:45**
